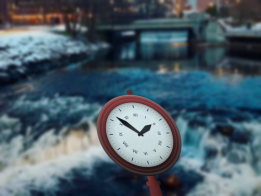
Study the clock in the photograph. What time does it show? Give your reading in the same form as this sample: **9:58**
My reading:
**1:52**
